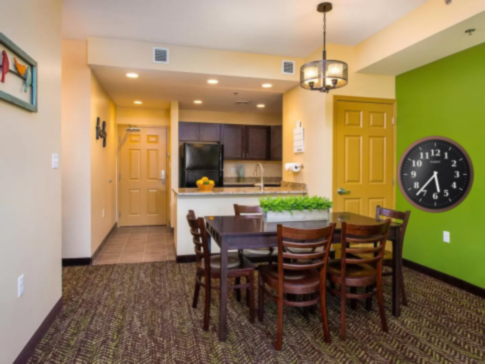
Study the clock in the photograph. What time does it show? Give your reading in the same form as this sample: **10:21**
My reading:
**5:37**
